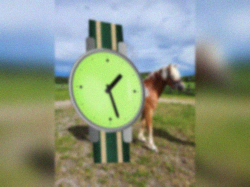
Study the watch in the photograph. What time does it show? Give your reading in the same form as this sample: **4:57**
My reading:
**1:27**
